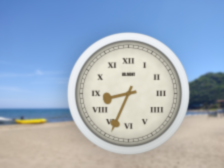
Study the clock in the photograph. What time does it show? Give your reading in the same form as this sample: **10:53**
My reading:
**8:34**
